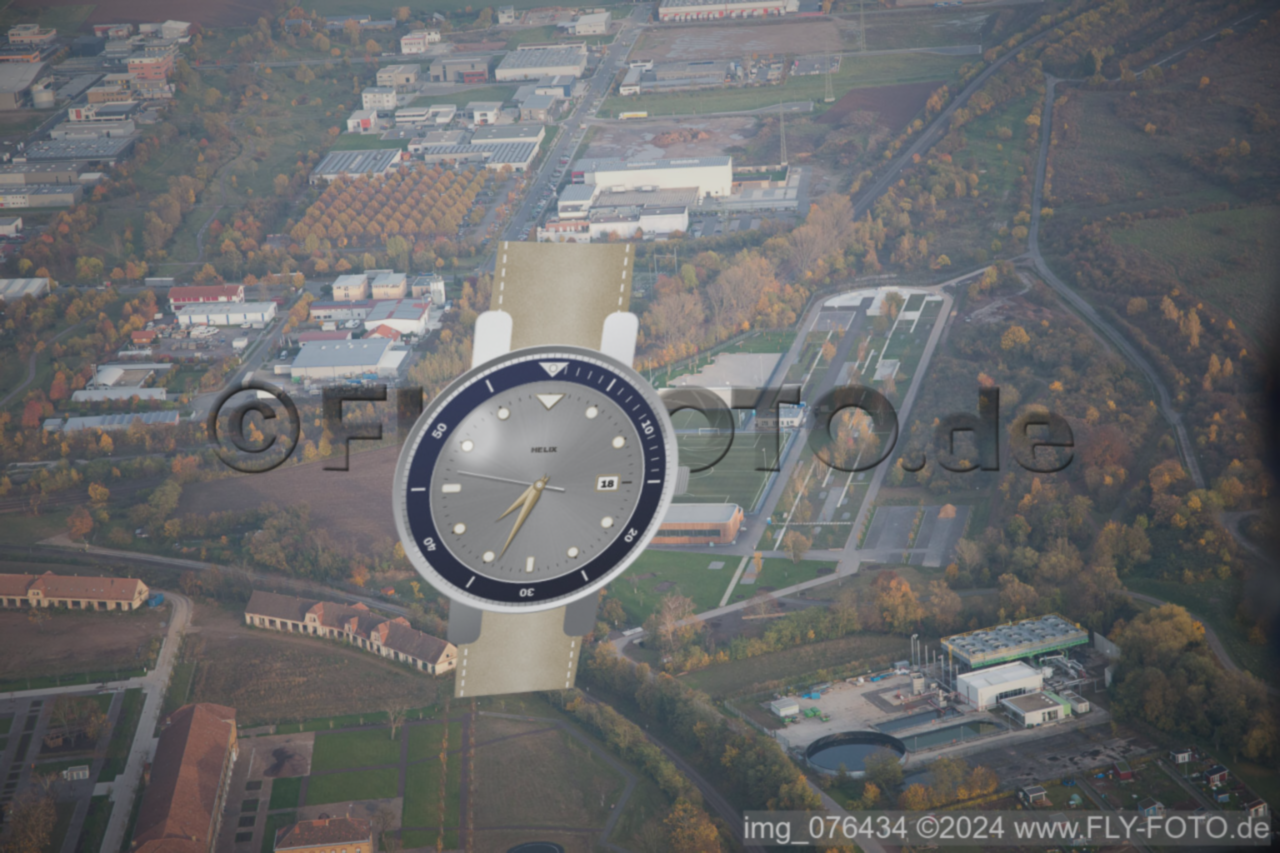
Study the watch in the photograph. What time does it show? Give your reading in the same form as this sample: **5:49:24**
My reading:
**7:33:47**
